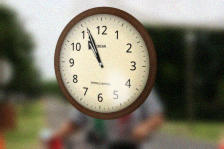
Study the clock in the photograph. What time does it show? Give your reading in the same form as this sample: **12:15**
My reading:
**10:56**
